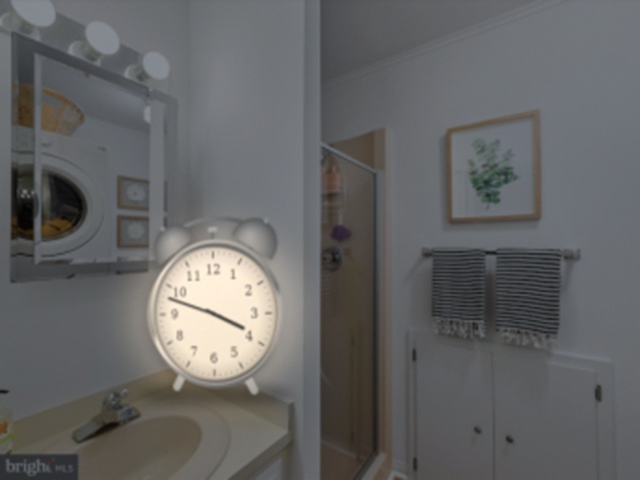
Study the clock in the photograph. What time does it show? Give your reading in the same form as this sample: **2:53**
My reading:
**3:48**
